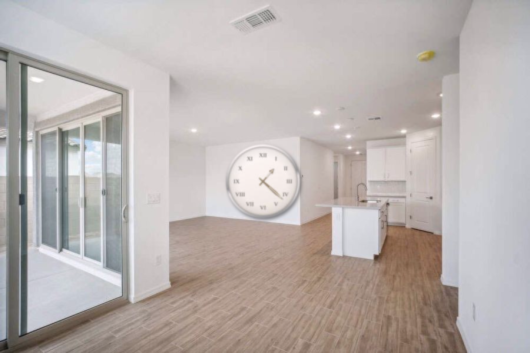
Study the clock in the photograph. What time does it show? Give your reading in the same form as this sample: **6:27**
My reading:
**1:22**
